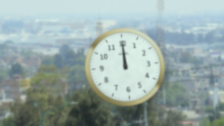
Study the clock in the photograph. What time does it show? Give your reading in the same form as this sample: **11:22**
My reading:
**12:00**
